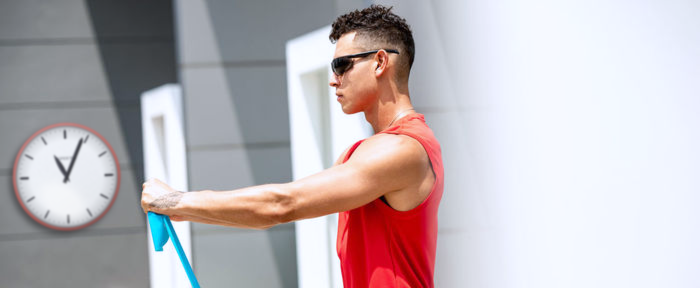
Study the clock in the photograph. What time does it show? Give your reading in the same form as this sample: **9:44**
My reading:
**11:04**
